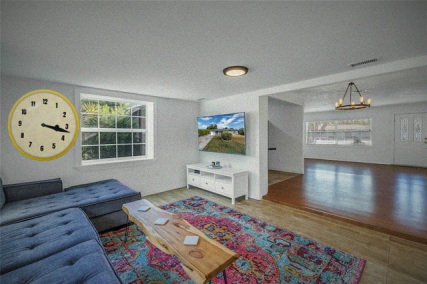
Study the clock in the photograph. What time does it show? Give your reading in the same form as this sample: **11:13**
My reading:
**3:17**
